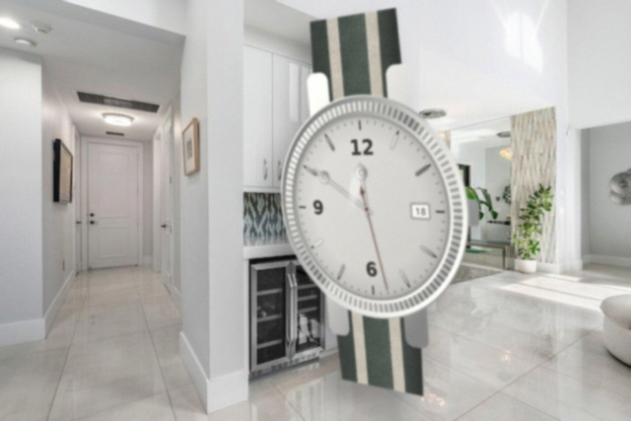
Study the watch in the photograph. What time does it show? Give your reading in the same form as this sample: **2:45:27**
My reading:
**11:50:28**
